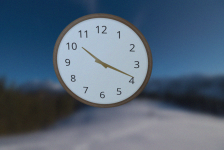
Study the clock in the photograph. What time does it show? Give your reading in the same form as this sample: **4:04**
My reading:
**10:19**
